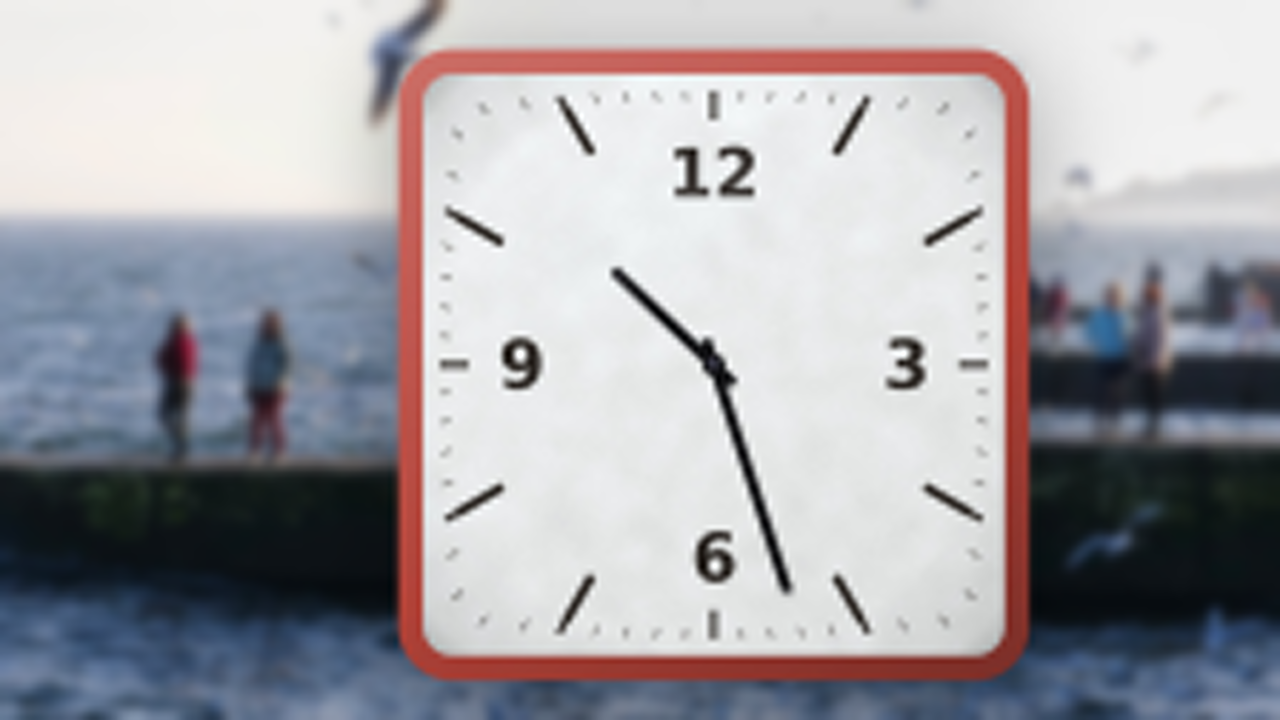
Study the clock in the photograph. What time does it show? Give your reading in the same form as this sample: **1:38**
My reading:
**10:27**
